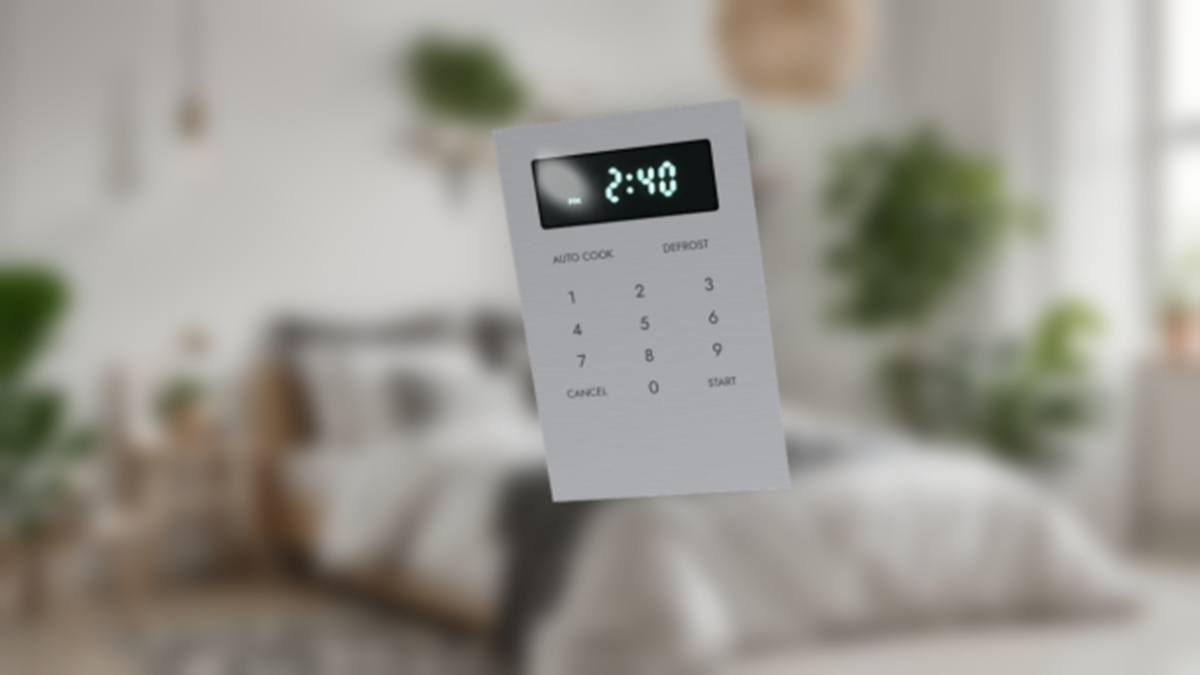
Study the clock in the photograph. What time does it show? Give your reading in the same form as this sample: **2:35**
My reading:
**2:40**
